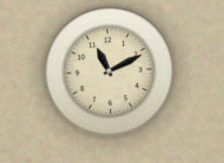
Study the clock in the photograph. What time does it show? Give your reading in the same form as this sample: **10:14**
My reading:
**11:11**
